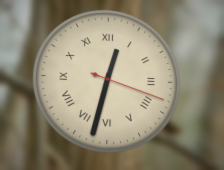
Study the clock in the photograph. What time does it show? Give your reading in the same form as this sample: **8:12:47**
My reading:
**12:32:18**
